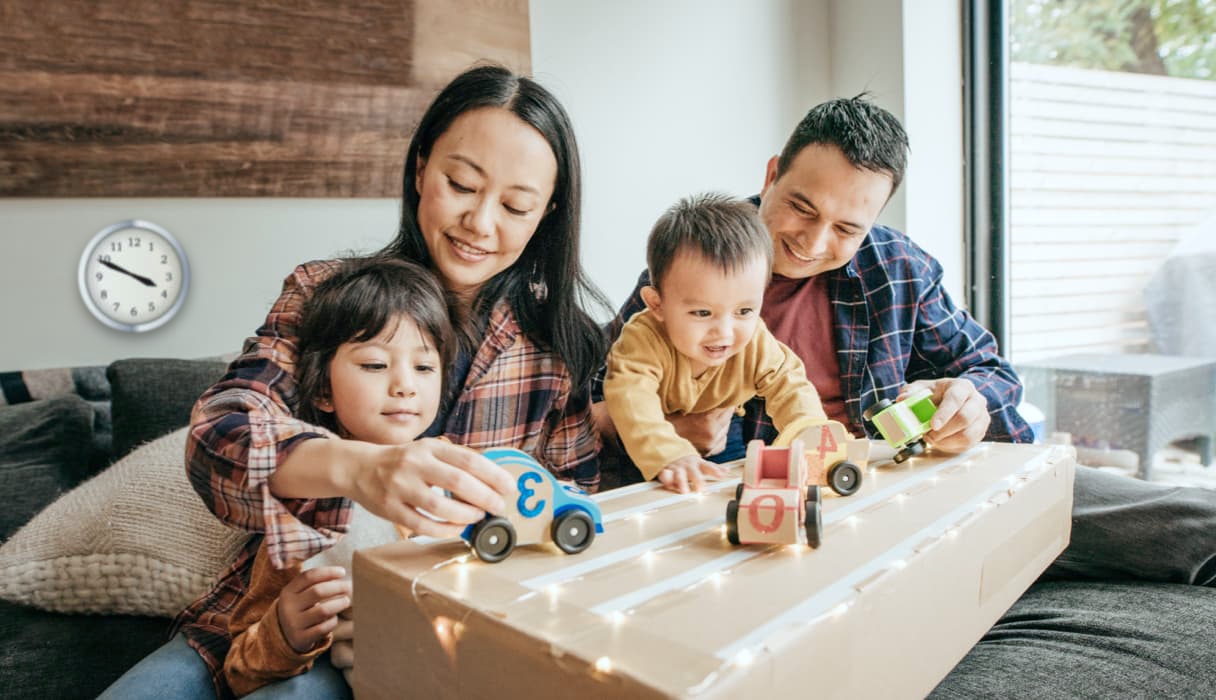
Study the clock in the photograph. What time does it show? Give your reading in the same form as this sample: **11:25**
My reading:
**3:49**
